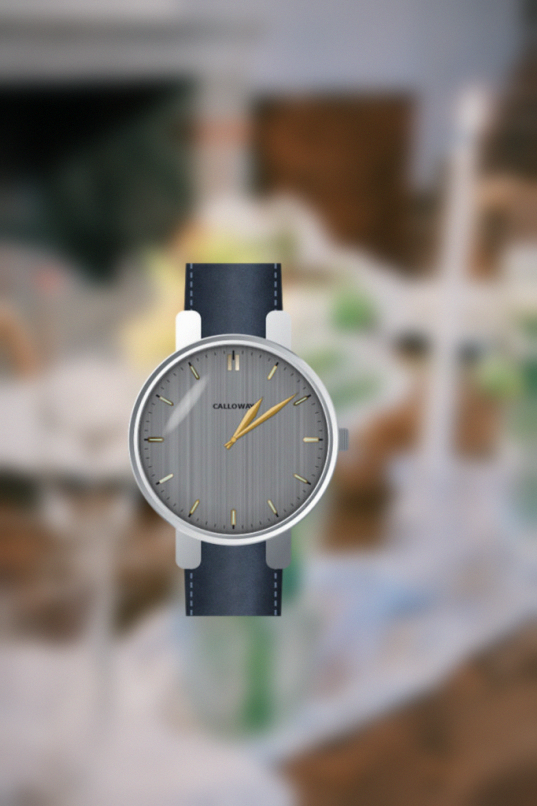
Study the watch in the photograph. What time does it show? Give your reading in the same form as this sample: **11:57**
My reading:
**1:09**
